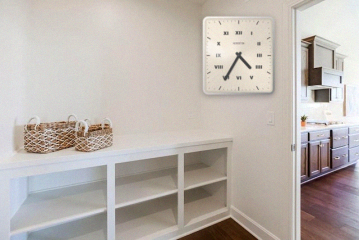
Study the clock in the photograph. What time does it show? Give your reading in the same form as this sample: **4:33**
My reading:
**4:35**
